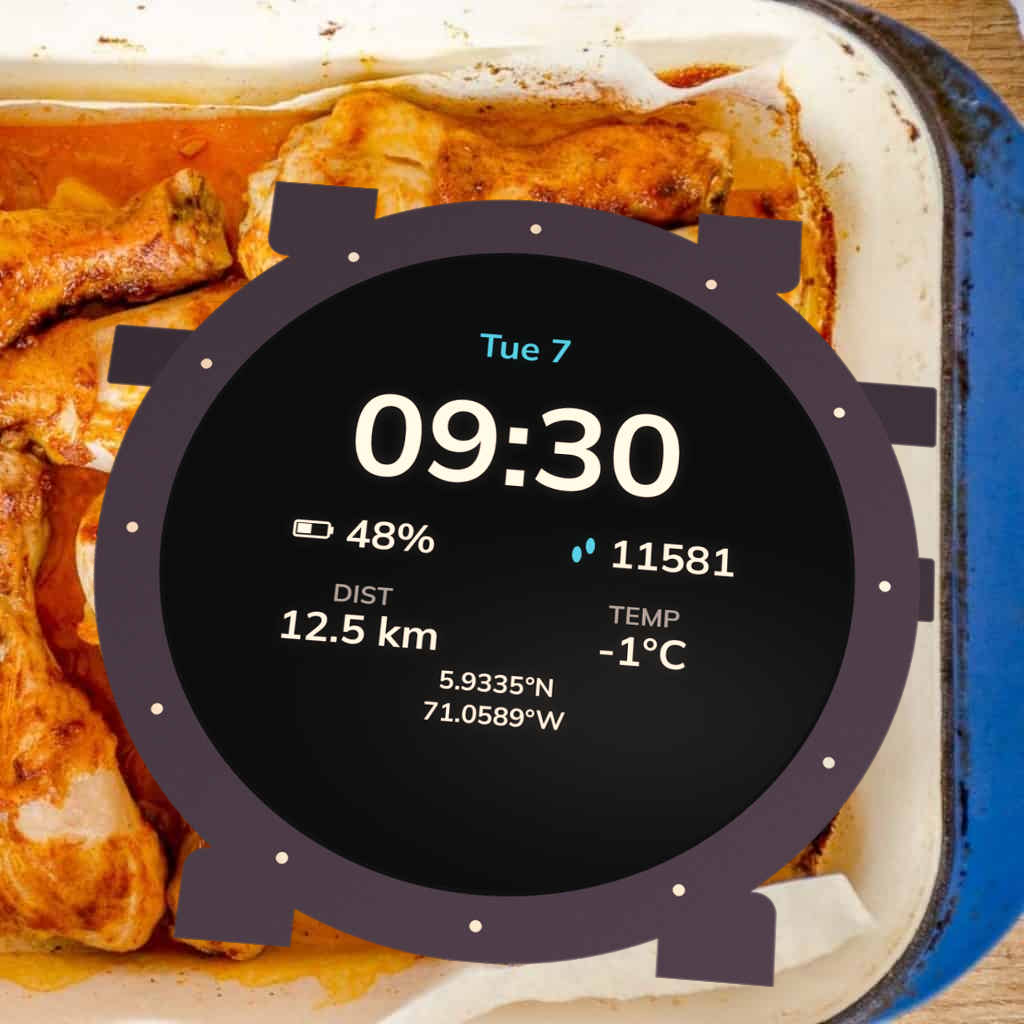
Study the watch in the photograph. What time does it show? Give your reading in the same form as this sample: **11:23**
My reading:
**9:30**
